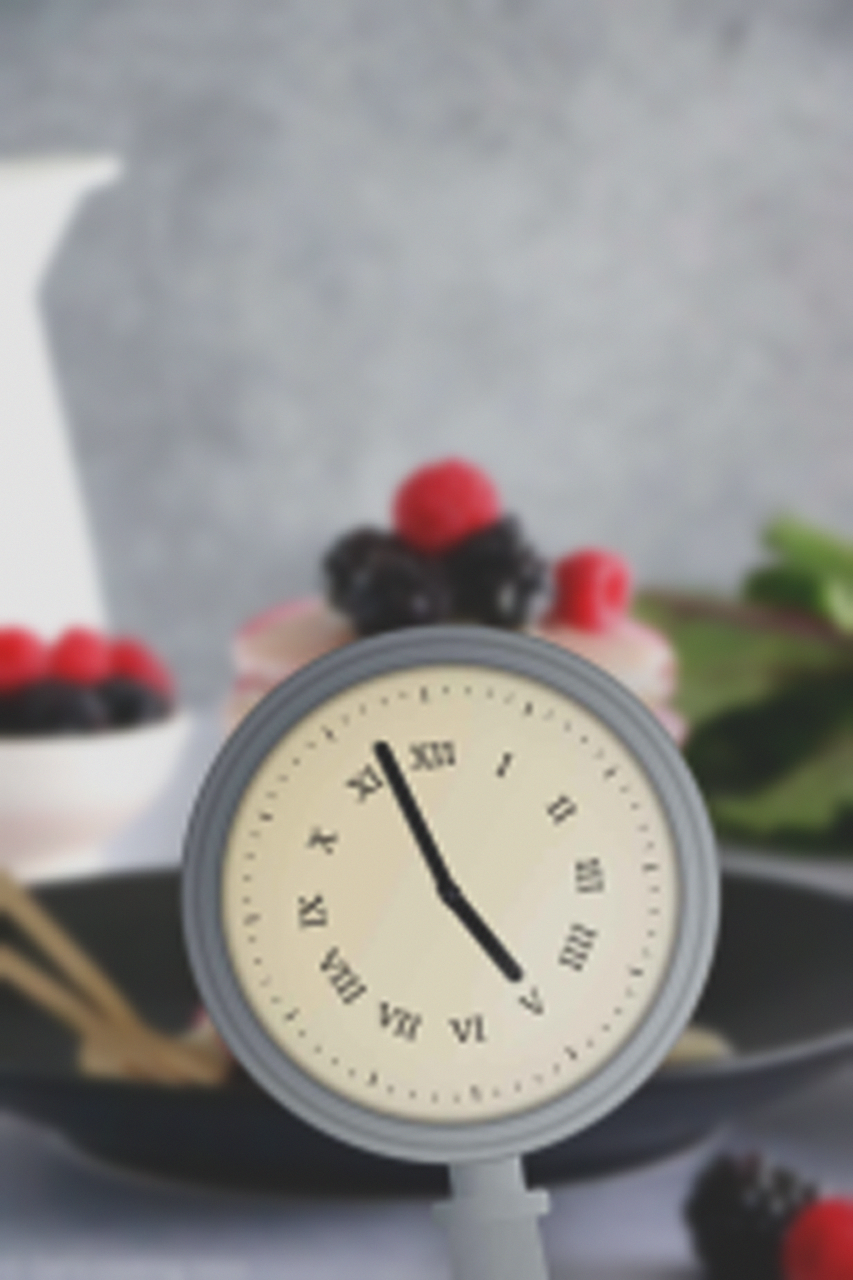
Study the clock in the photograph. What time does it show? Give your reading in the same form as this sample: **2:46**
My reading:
**4:57**
